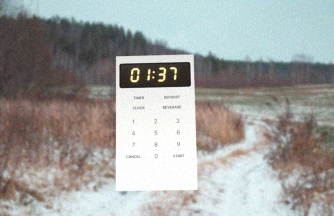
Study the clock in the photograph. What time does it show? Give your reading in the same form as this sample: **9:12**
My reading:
**1:37**
